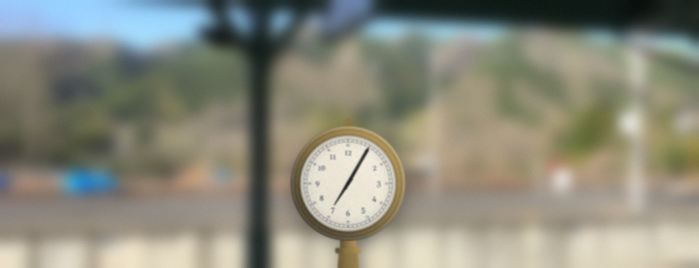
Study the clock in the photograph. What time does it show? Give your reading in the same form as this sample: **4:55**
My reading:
**7:05**
